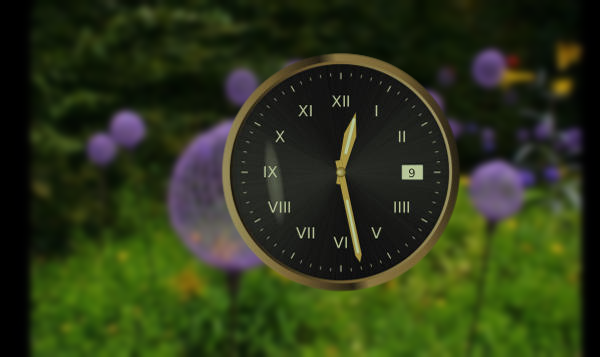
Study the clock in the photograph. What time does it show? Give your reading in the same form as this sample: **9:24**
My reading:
**12:28**
